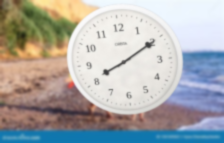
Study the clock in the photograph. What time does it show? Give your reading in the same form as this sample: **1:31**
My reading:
**8:10**
